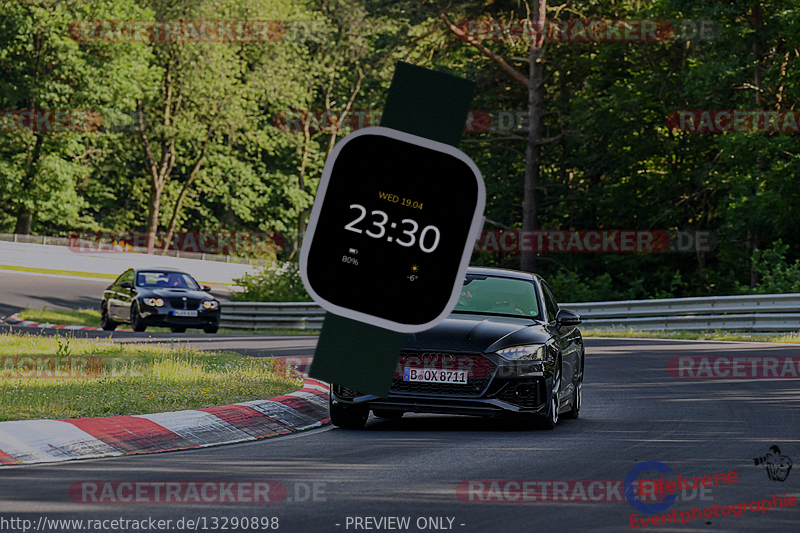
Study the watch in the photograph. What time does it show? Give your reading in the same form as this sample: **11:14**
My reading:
**23:30**
